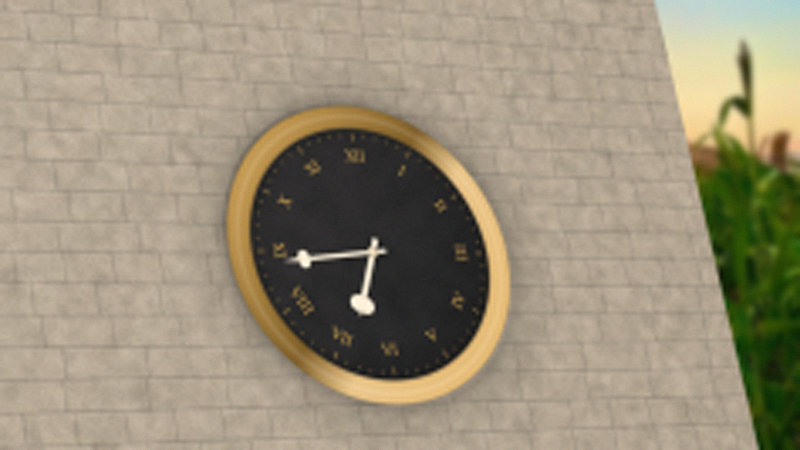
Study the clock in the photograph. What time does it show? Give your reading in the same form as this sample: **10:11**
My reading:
**6:44**
